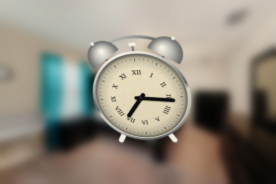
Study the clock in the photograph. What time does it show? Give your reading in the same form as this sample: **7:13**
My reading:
**7:16**
